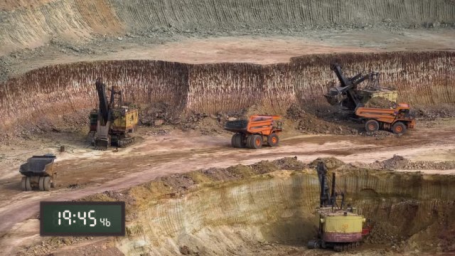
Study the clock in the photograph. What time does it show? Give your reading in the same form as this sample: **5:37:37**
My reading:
**19:45:46**
